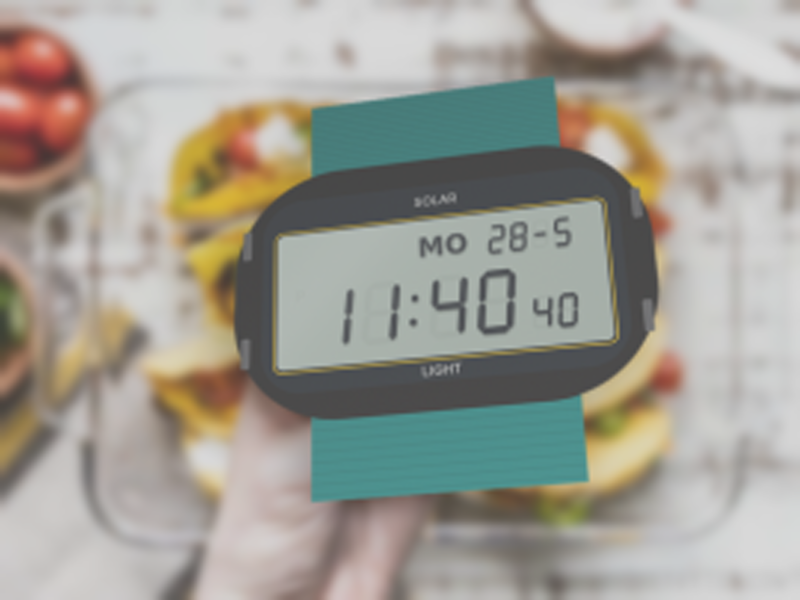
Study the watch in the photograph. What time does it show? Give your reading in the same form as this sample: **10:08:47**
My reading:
**11:40:40**
